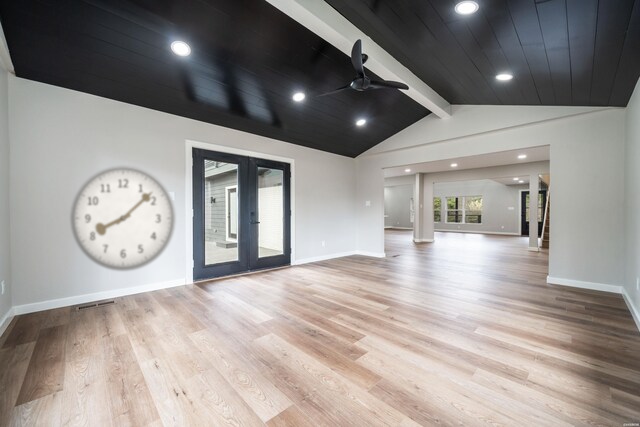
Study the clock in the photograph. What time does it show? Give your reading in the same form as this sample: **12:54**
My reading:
**8:08**
